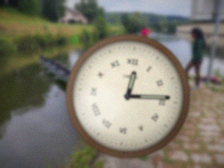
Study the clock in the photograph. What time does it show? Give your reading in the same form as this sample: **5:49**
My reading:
**12:14**
